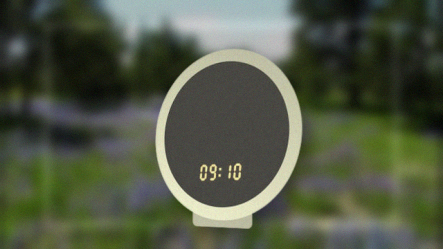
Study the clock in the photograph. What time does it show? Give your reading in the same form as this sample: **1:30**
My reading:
**9:10**
